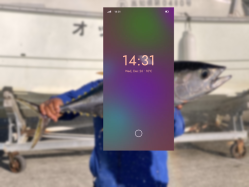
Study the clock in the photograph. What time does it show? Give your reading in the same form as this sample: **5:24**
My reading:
**14:31**
